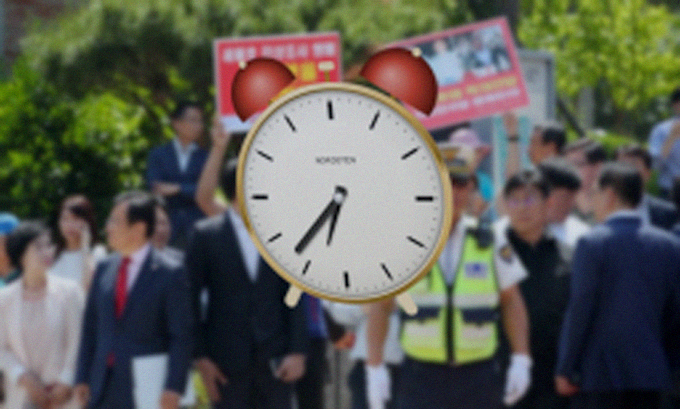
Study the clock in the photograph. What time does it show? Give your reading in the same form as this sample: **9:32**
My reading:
**6:37**
